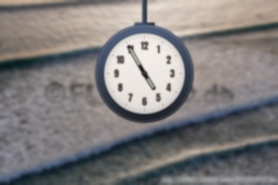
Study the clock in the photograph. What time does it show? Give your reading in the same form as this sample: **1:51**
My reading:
**4:55**
